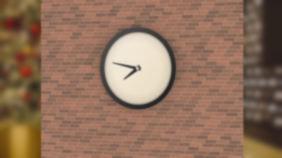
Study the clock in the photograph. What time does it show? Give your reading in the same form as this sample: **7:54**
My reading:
**7:47**
